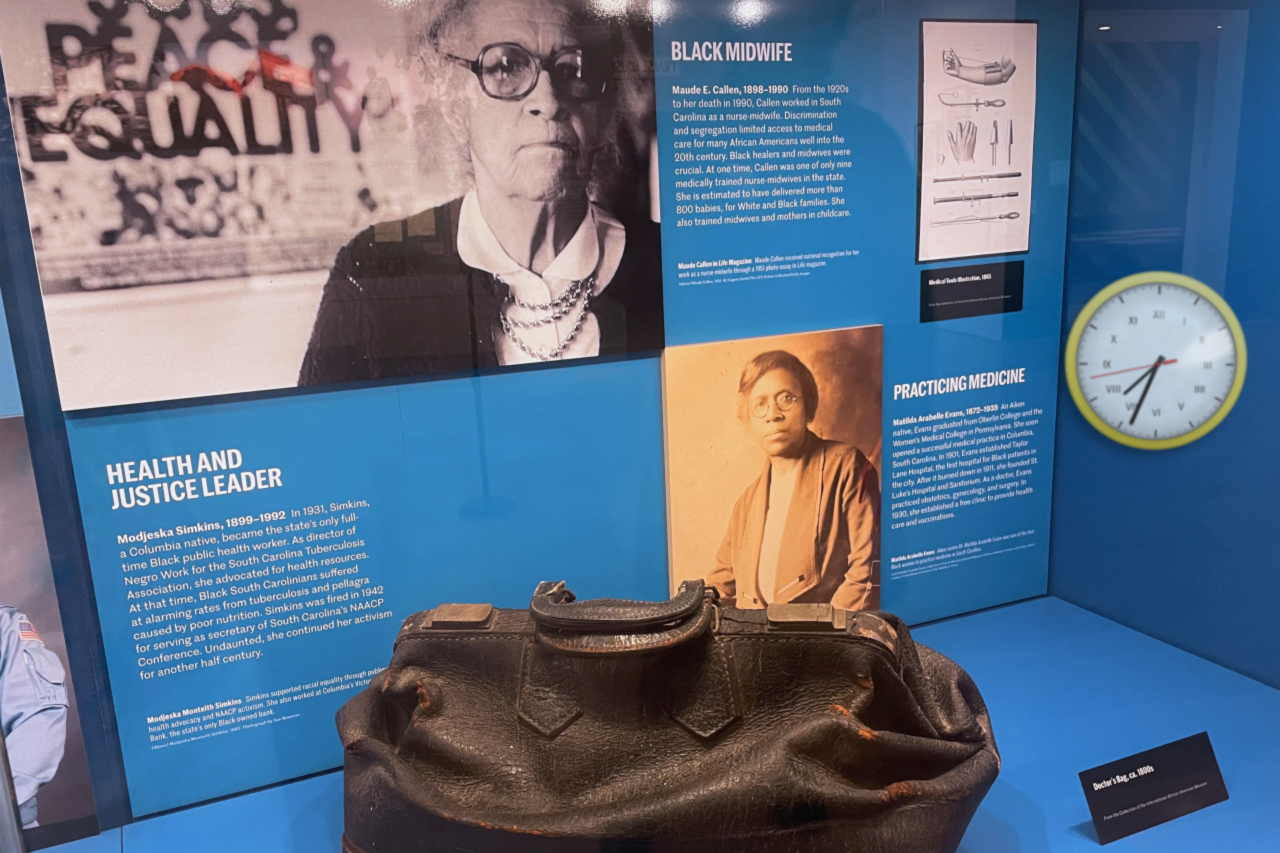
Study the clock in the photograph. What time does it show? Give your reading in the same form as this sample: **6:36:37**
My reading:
**7:33:43**
